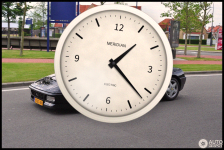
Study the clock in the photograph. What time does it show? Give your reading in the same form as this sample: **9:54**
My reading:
**1:22**
